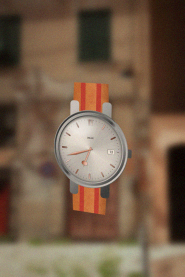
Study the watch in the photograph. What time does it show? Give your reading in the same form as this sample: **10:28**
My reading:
**6:42**
